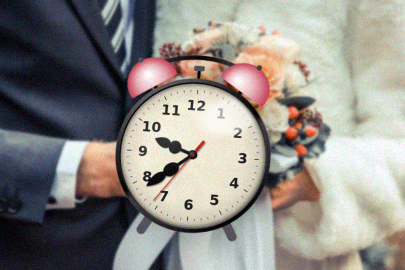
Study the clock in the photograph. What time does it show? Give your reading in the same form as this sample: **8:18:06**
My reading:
**9:38:36**
